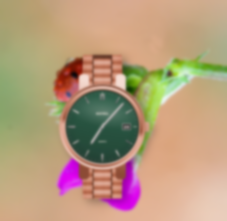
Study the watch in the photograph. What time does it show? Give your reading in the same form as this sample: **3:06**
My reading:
**7:07**
